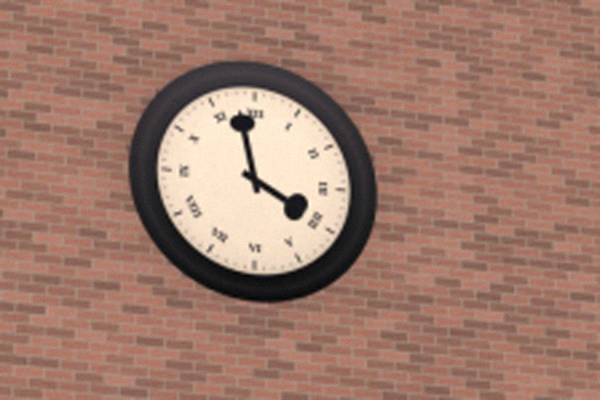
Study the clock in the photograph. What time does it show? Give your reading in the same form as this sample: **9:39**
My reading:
**3:58**
